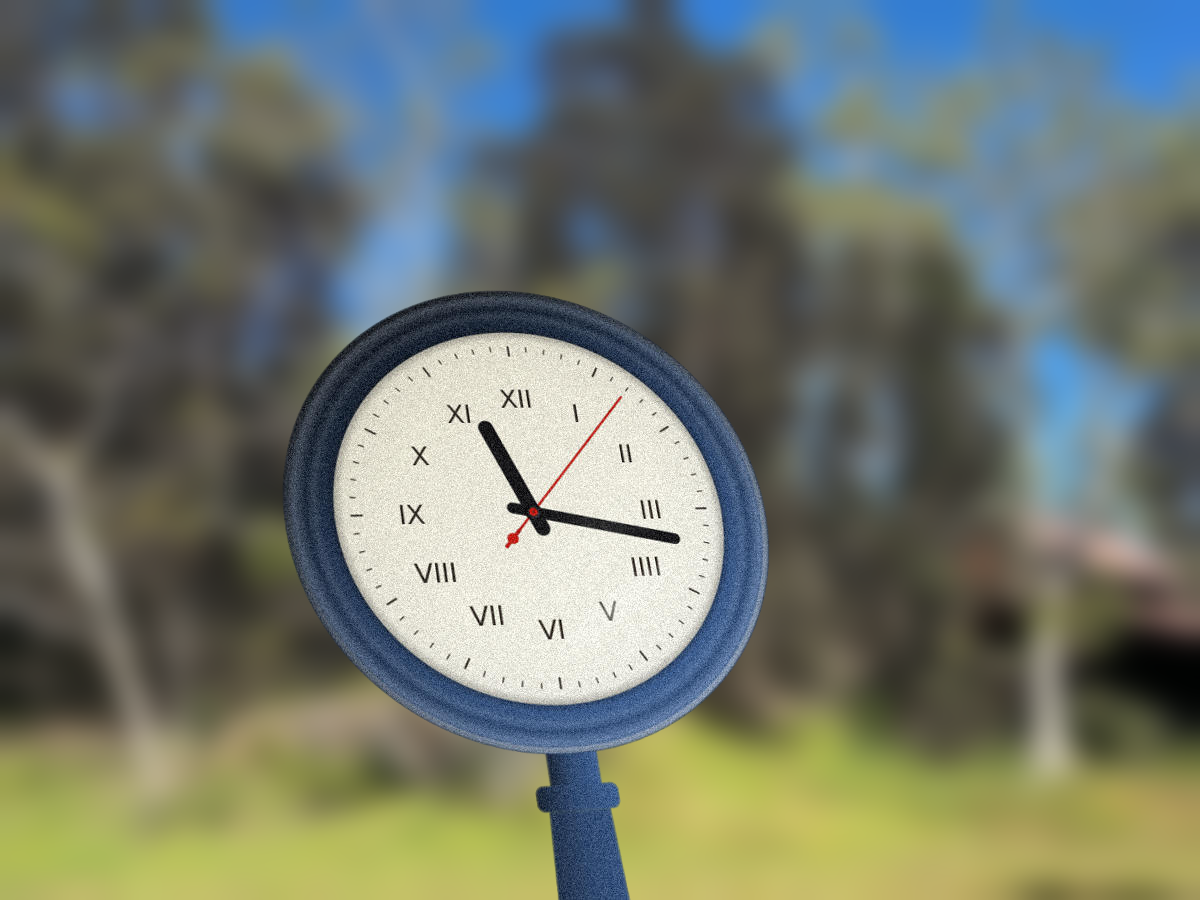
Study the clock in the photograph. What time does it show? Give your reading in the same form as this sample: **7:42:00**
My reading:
**11:17:07**
